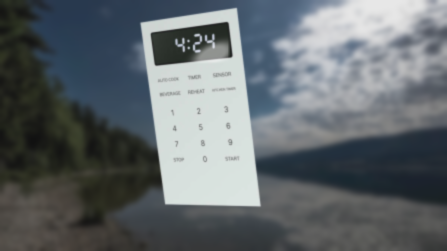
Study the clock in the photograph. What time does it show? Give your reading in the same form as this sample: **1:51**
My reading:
**4:24**
